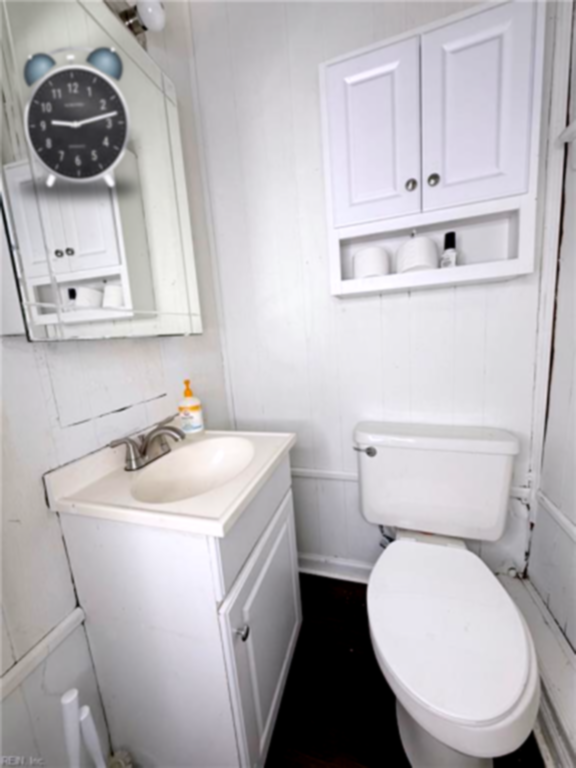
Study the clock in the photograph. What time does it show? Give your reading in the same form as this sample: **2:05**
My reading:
**9:13**
